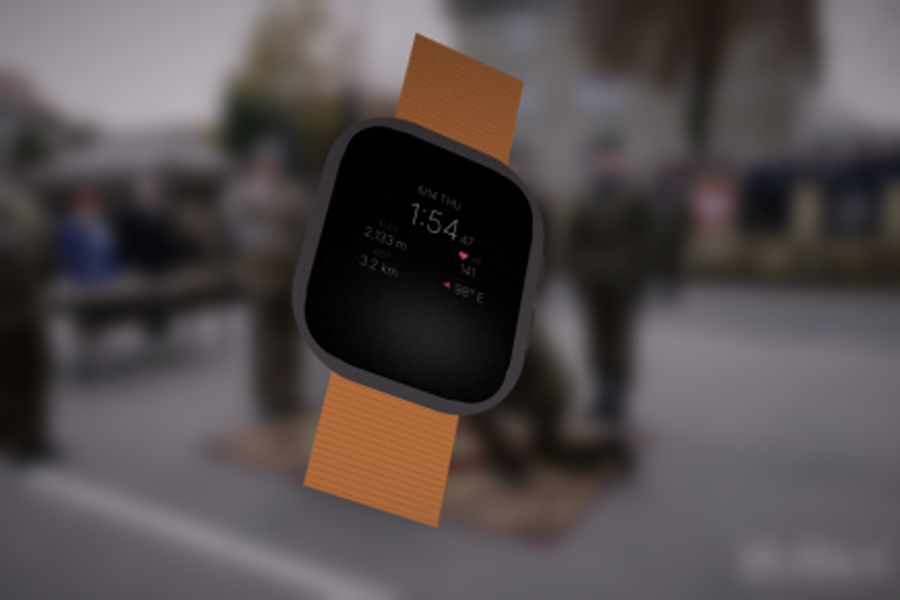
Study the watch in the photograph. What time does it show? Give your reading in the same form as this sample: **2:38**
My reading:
**1:54**
